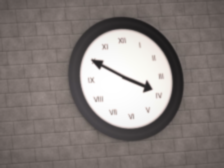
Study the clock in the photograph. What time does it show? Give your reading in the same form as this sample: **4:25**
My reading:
**3:50**
